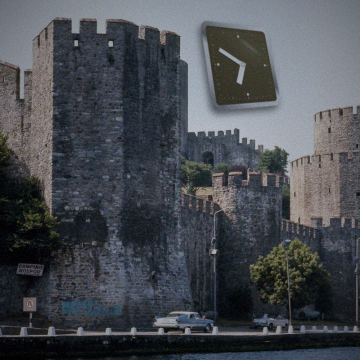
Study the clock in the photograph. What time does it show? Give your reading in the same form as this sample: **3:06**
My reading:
**6:50**
